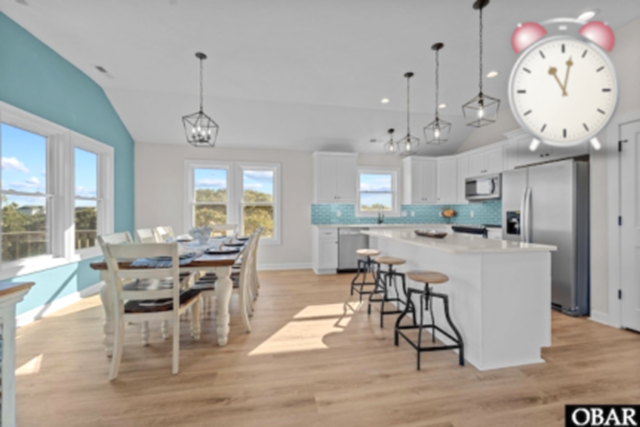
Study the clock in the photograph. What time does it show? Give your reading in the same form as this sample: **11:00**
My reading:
**11:02**
